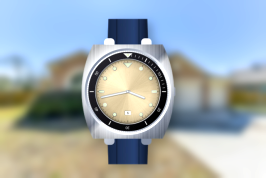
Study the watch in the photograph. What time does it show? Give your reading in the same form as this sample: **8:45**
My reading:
**3:43**
